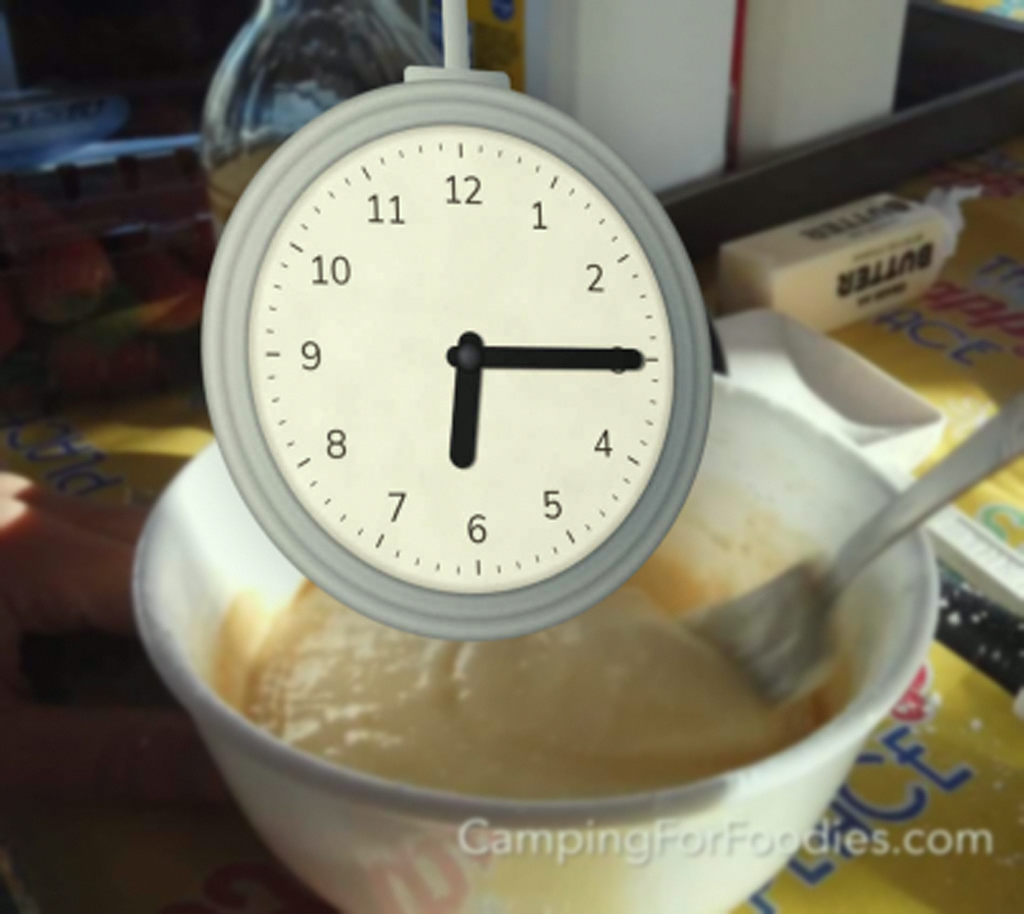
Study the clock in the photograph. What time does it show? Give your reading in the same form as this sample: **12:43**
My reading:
**6:15**
